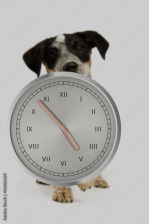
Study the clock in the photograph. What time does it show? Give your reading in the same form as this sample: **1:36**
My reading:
**4:53**
